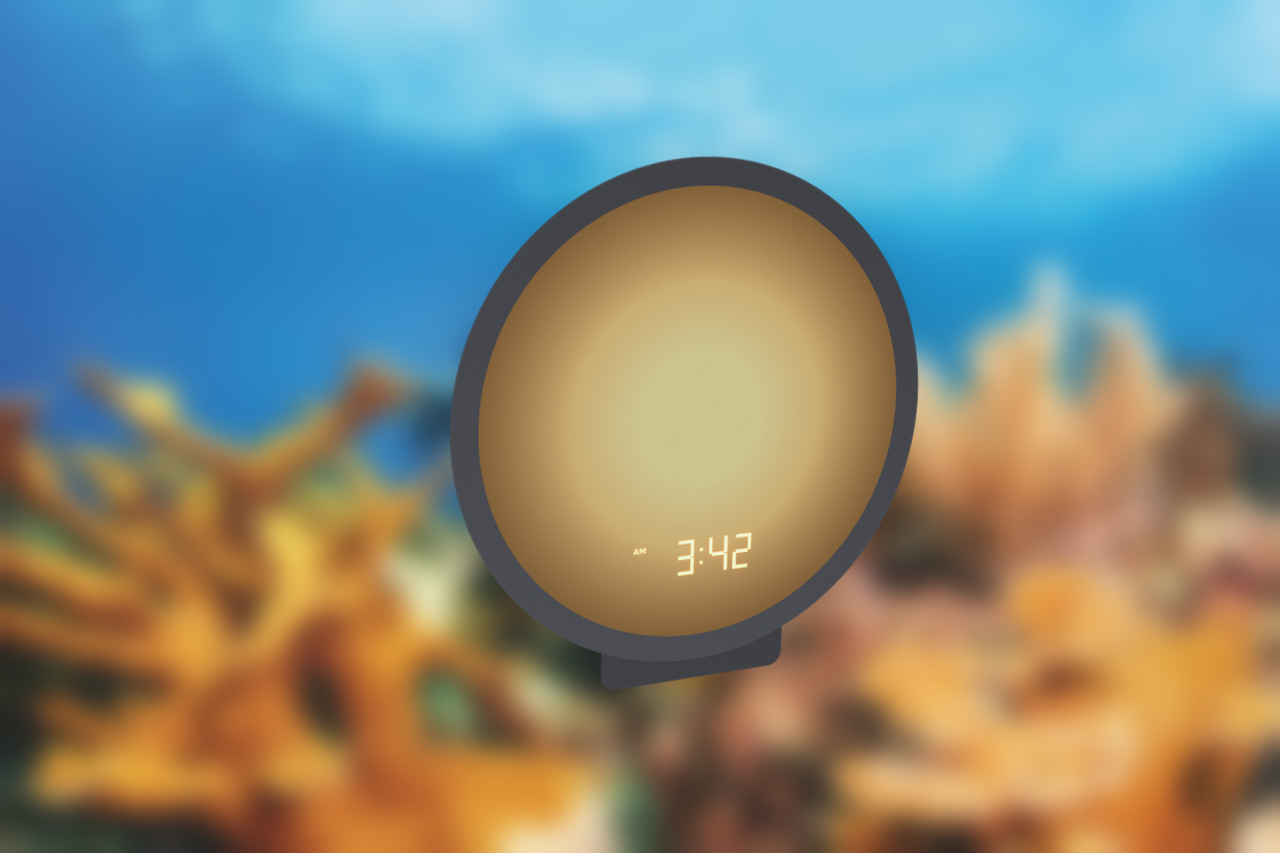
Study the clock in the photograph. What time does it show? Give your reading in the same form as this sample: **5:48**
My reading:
**3:42**
